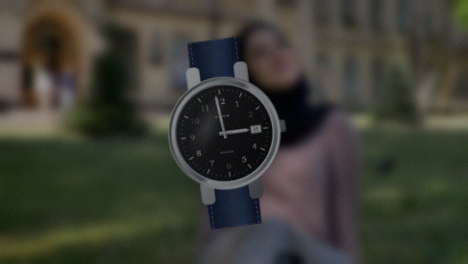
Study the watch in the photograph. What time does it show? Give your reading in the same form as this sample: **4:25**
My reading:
**2:59**
